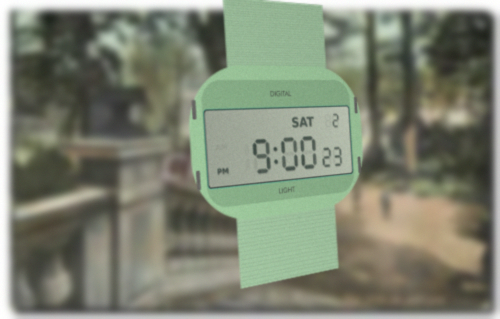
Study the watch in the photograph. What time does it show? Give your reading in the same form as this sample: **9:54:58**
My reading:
**9:00:23**
